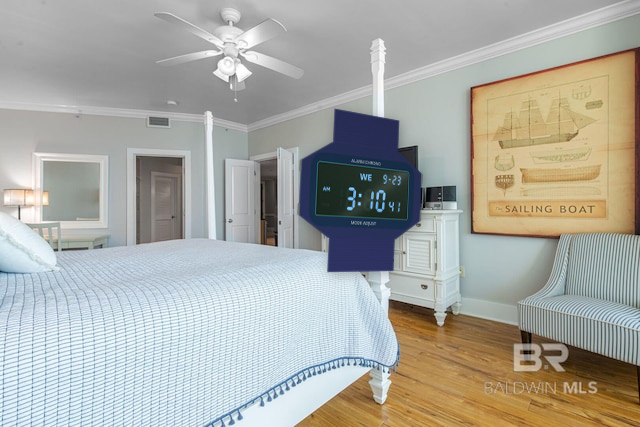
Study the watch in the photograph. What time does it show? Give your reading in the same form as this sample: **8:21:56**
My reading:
**3:10:41**
